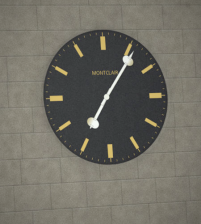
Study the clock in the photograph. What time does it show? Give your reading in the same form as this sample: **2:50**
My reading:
**7:06**
